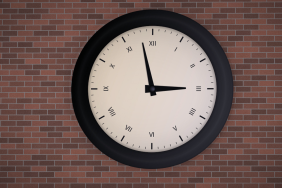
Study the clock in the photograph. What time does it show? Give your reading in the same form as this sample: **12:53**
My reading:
**2:58**
